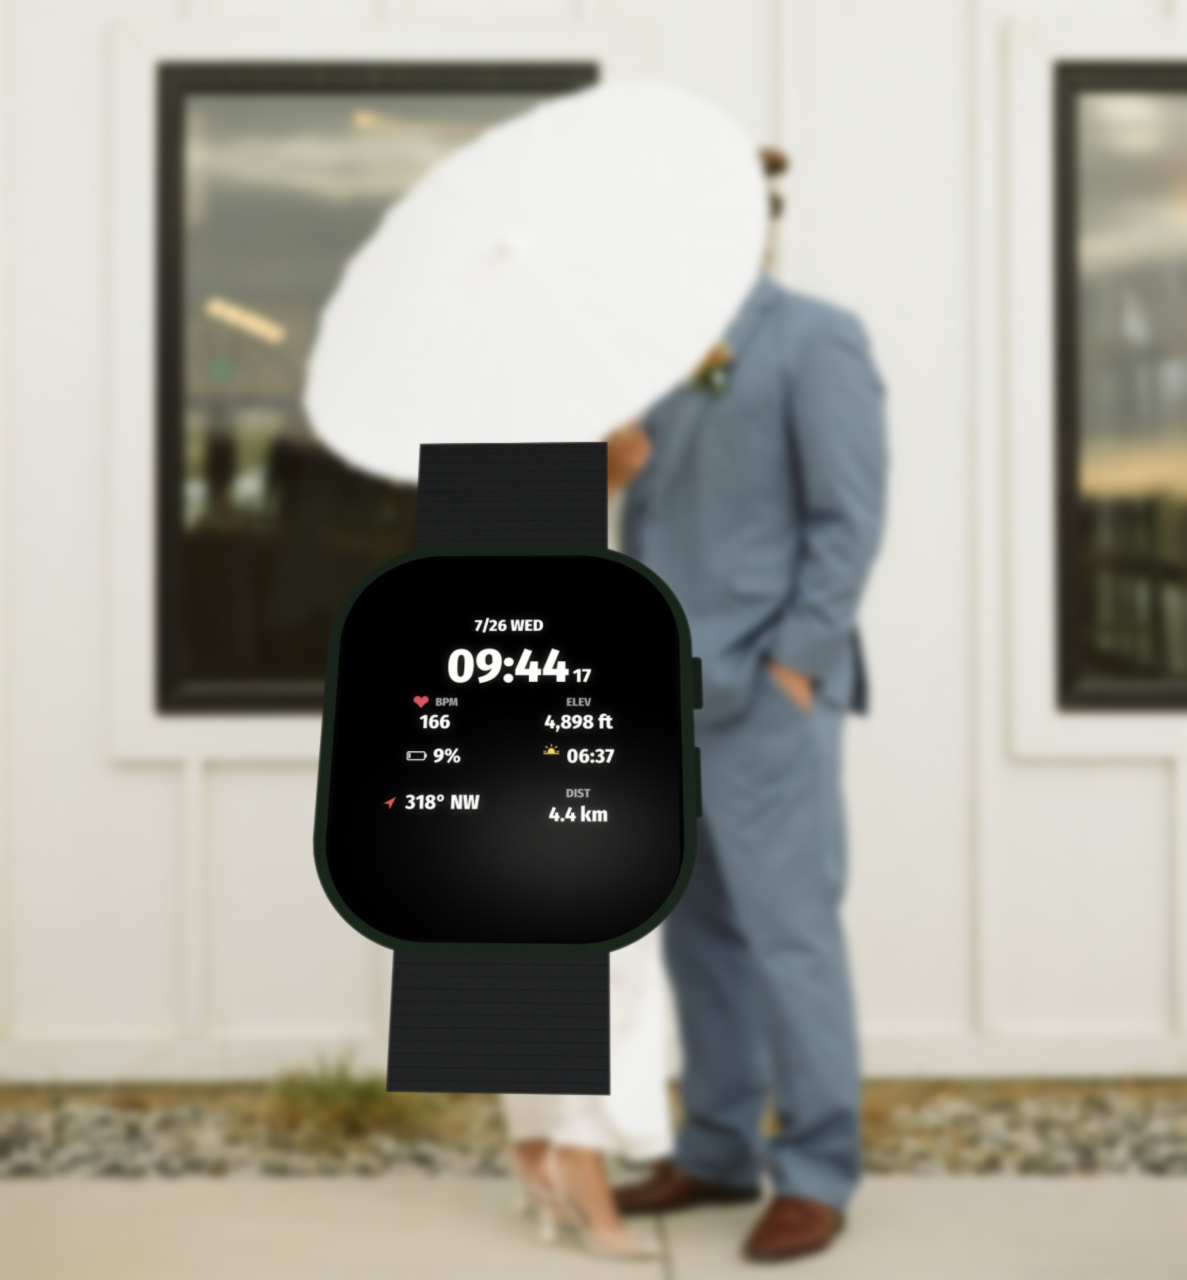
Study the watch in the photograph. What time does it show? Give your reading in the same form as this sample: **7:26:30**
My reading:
**9:44:17**
